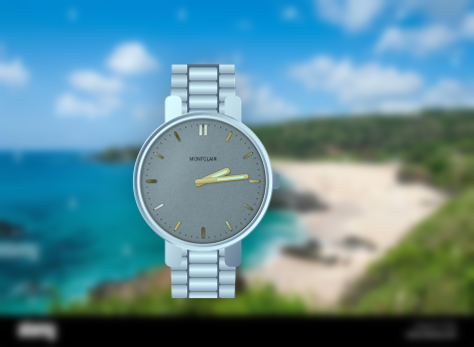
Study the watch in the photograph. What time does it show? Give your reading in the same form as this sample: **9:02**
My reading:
**2:14**
